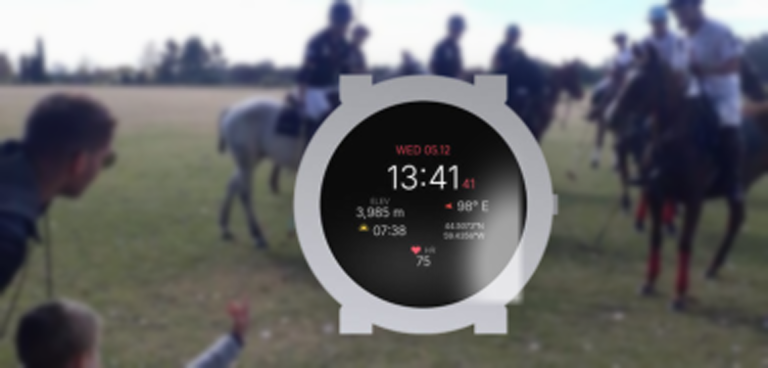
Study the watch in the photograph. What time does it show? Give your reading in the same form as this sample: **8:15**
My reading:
**13:41**
